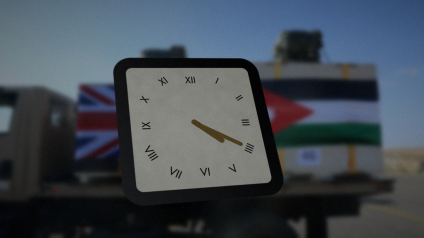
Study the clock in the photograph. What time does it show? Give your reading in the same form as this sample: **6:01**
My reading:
**4:20**
